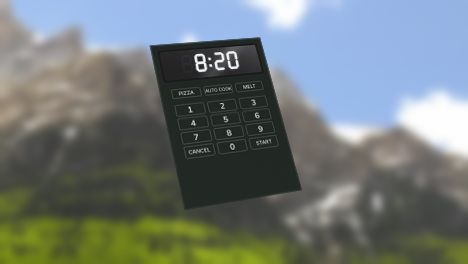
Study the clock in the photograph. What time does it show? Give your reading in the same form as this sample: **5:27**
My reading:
**8:20**
